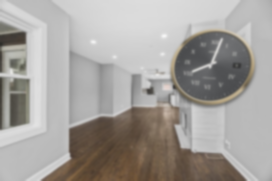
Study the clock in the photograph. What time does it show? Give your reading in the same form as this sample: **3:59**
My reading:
**8:02**
